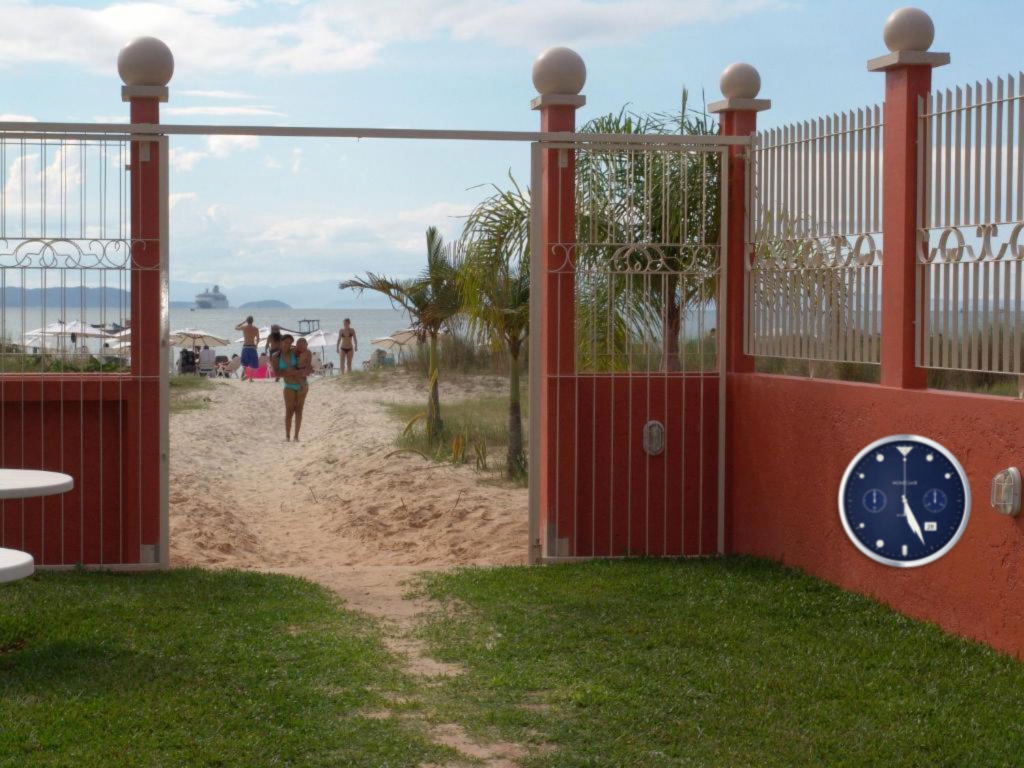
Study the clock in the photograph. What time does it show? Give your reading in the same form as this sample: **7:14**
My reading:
**5:26**
